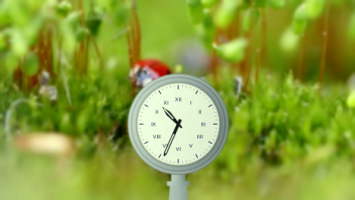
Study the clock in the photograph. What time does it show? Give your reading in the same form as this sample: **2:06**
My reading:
**10:34**
